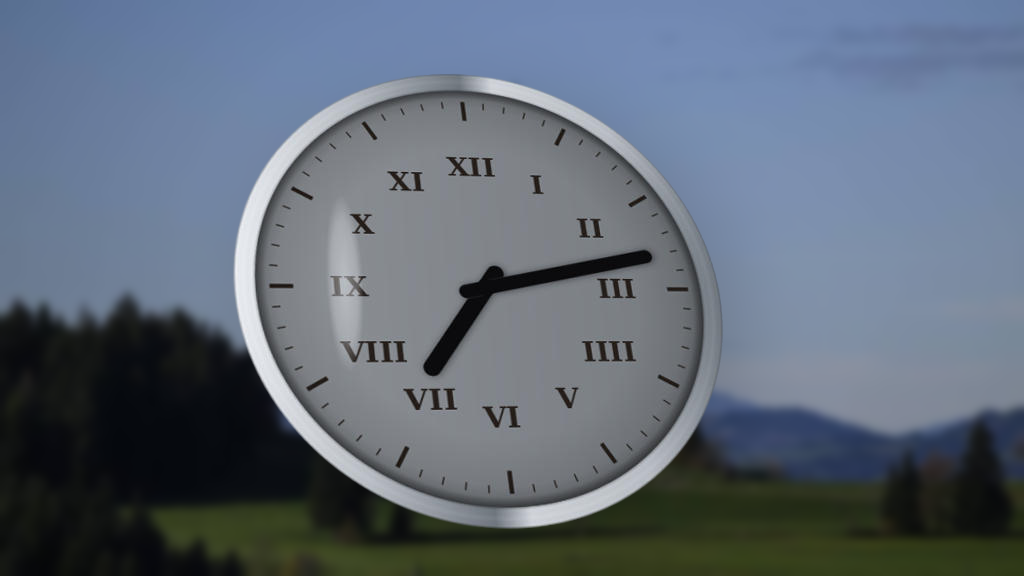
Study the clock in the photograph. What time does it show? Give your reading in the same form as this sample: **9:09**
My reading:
**7:13**
